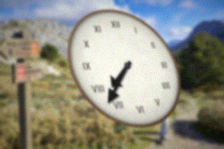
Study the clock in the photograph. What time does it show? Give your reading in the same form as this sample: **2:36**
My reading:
**7:37**
